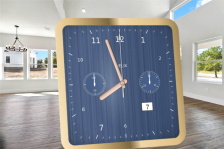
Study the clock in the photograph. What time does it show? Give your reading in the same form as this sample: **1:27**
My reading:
**7:57**
